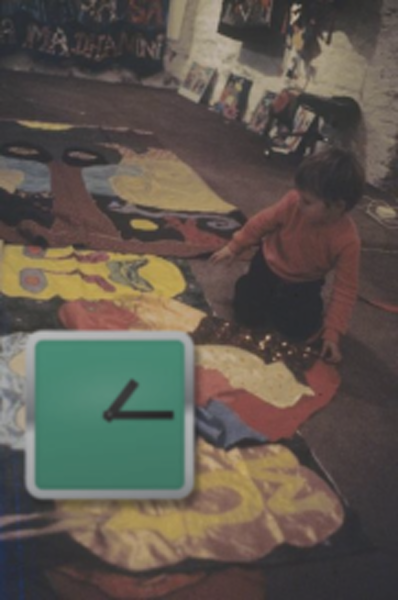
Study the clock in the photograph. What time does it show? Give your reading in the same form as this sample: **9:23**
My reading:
**1:15**
